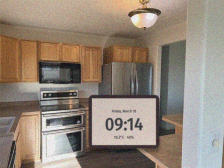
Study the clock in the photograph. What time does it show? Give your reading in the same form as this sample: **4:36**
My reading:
**9:14**
